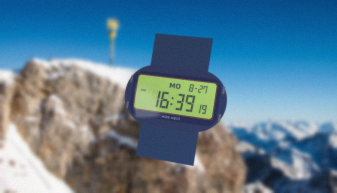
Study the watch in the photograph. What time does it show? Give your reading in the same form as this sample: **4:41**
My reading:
**16:39**
